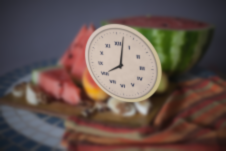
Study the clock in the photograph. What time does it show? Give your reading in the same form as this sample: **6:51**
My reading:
**8:02**
